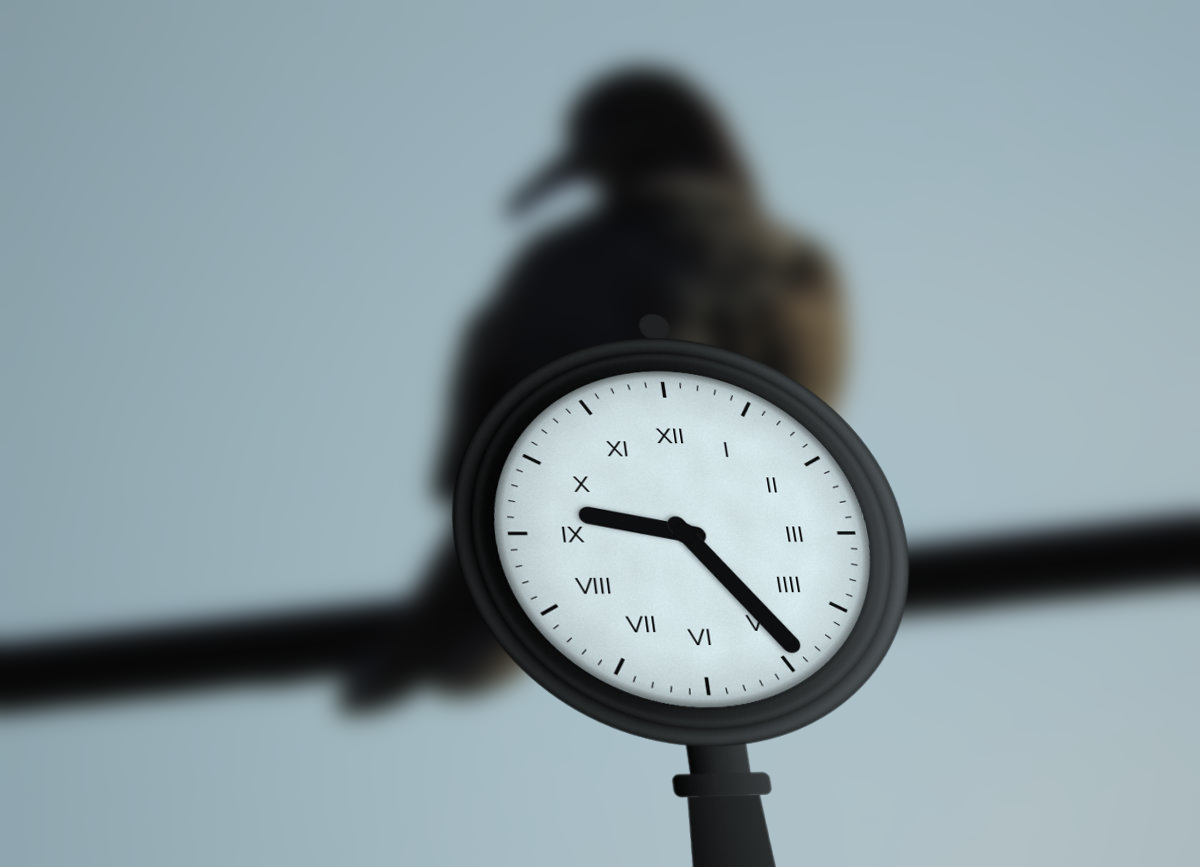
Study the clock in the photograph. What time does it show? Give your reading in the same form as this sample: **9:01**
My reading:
**9:24**
